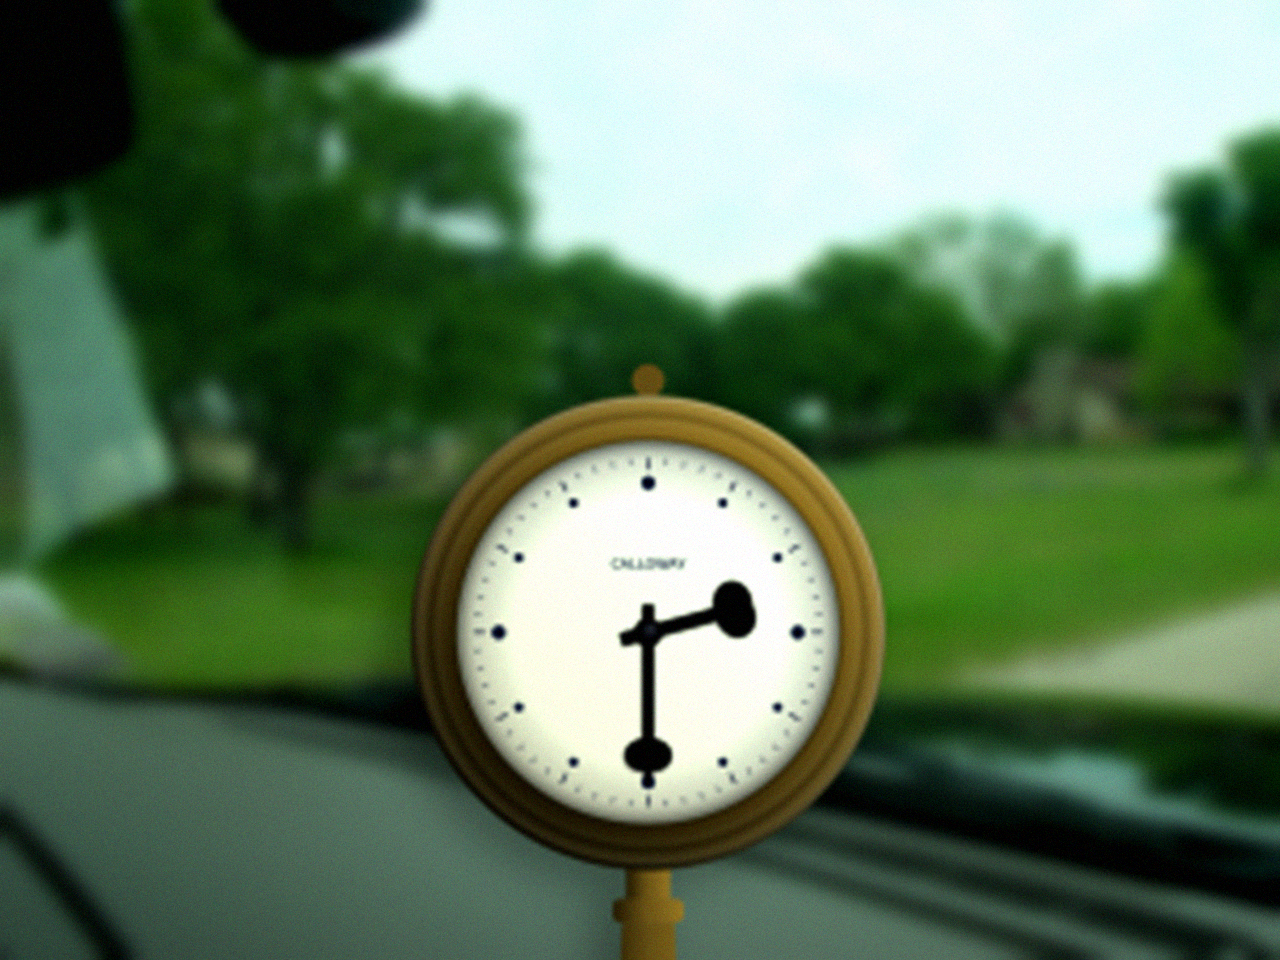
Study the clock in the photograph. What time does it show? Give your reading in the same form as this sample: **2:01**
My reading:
**2:30**
